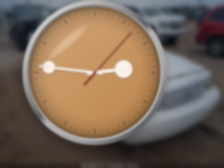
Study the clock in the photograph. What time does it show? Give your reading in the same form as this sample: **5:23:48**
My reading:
**2:46:07**
